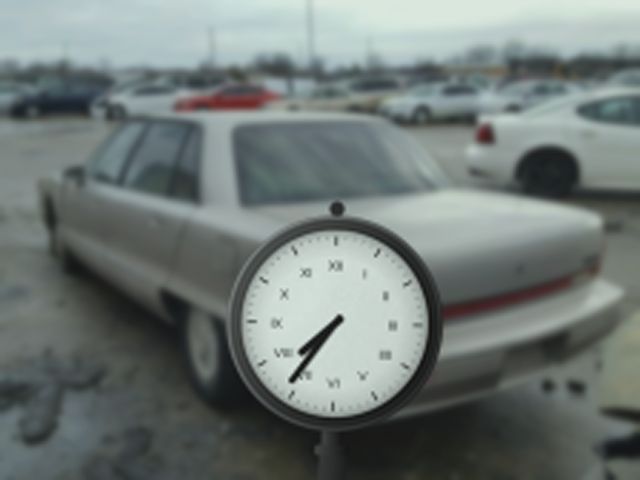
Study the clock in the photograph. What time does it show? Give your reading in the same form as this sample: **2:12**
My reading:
**7:36**
